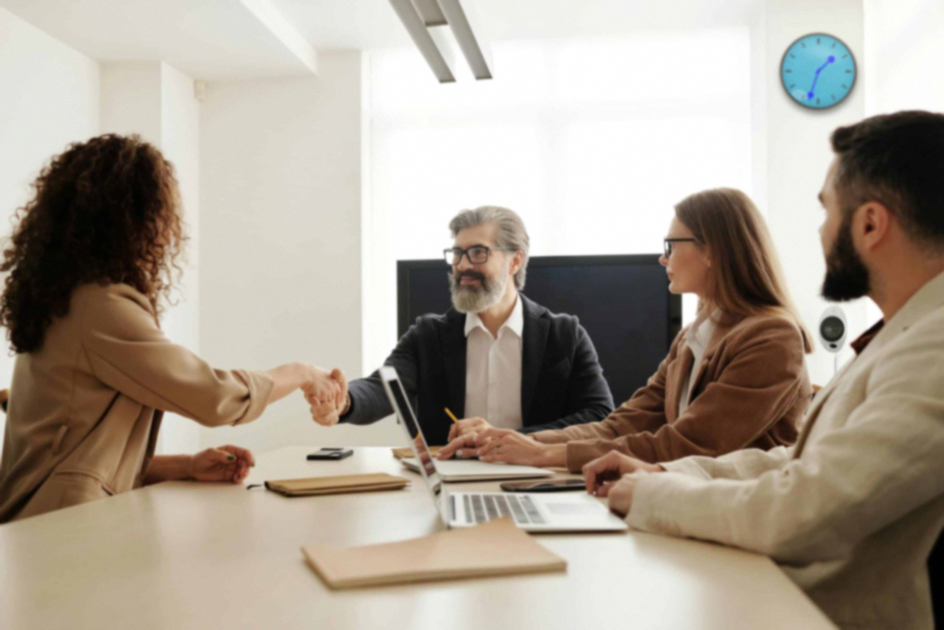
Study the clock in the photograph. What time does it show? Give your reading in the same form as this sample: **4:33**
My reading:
**1:33**
